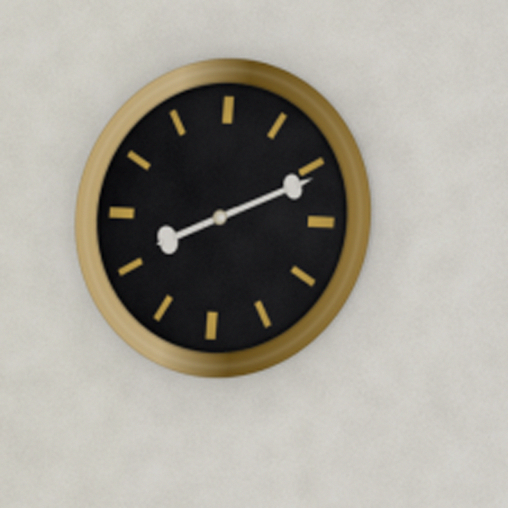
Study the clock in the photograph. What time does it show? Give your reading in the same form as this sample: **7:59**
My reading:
**8:11**
